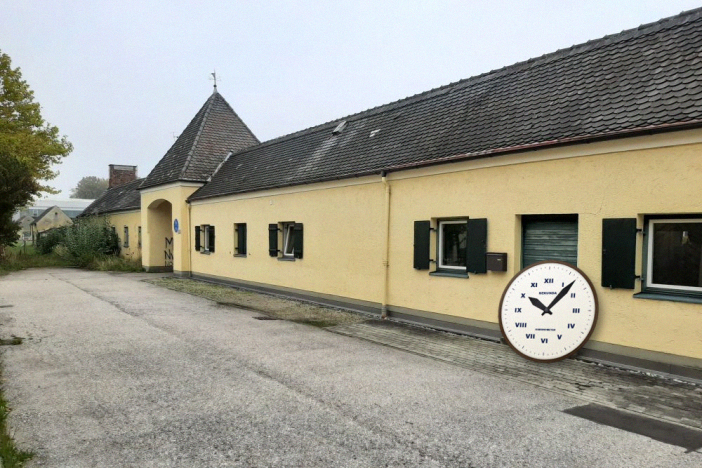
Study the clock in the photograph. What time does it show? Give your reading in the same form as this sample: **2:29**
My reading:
**10:07**
